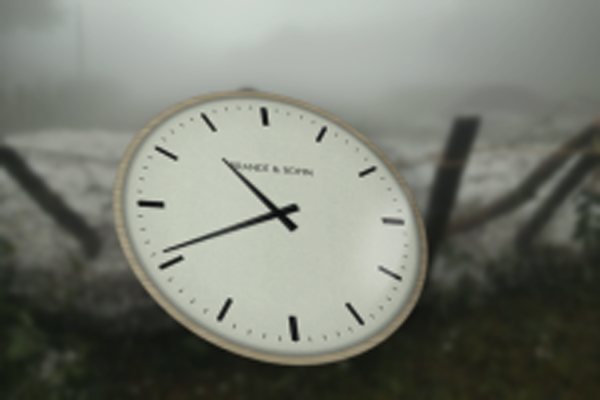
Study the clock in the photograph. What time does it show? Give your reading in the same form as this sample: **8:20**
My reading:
**10:41**
